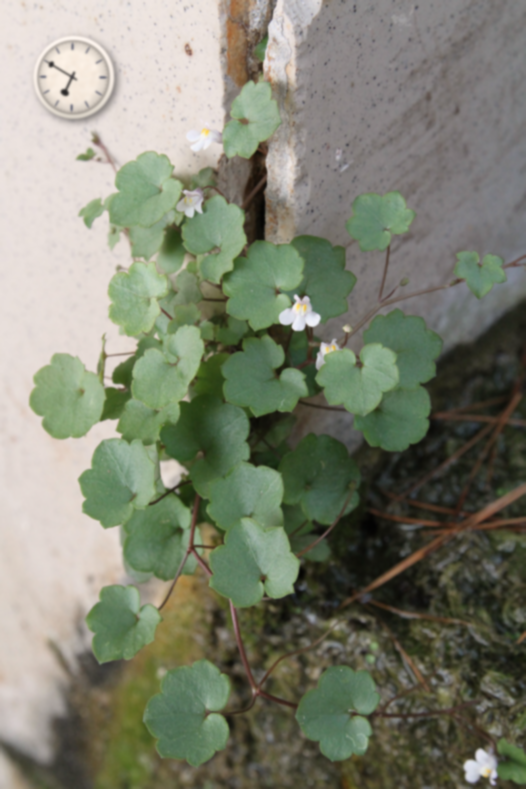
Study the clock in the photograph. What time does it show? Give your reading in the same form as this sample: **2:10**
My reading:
**6:50**
